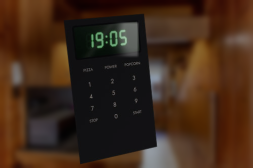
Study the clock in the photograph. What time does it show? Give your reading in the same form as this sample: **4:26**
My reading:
**19:05**
